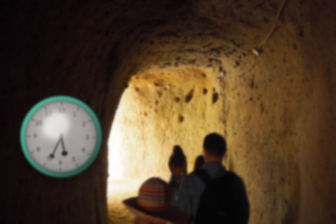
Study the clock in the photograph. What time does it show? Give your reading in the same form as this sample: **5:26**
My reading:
**5:34**
